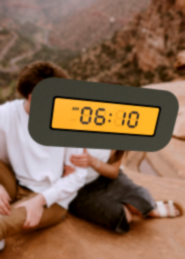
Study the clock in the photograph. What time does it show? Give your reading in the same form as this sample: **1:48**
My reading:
**6:10**
